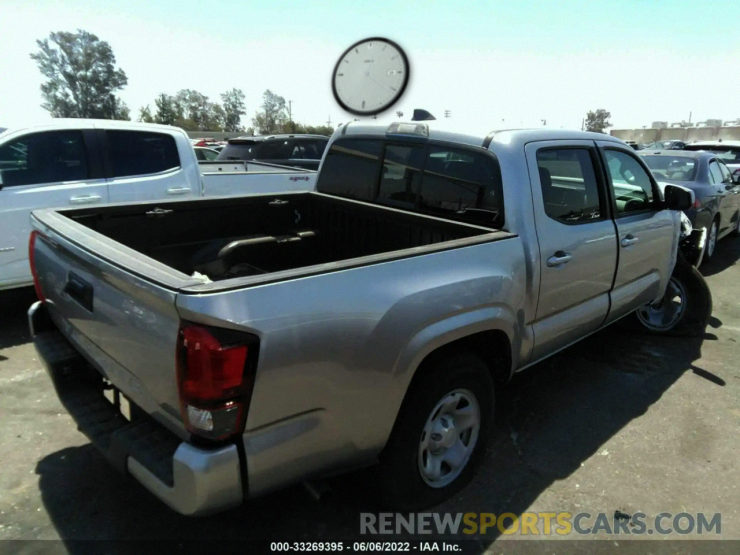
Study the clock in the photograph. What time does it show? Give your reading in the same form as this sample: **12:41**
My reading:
**12:21**
